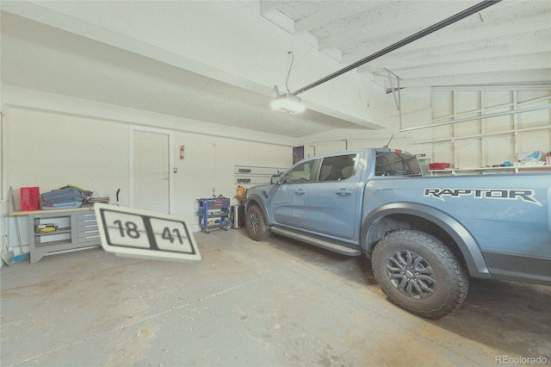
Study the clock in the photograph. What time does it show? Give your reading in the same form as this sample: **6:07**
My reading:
**18:41**
